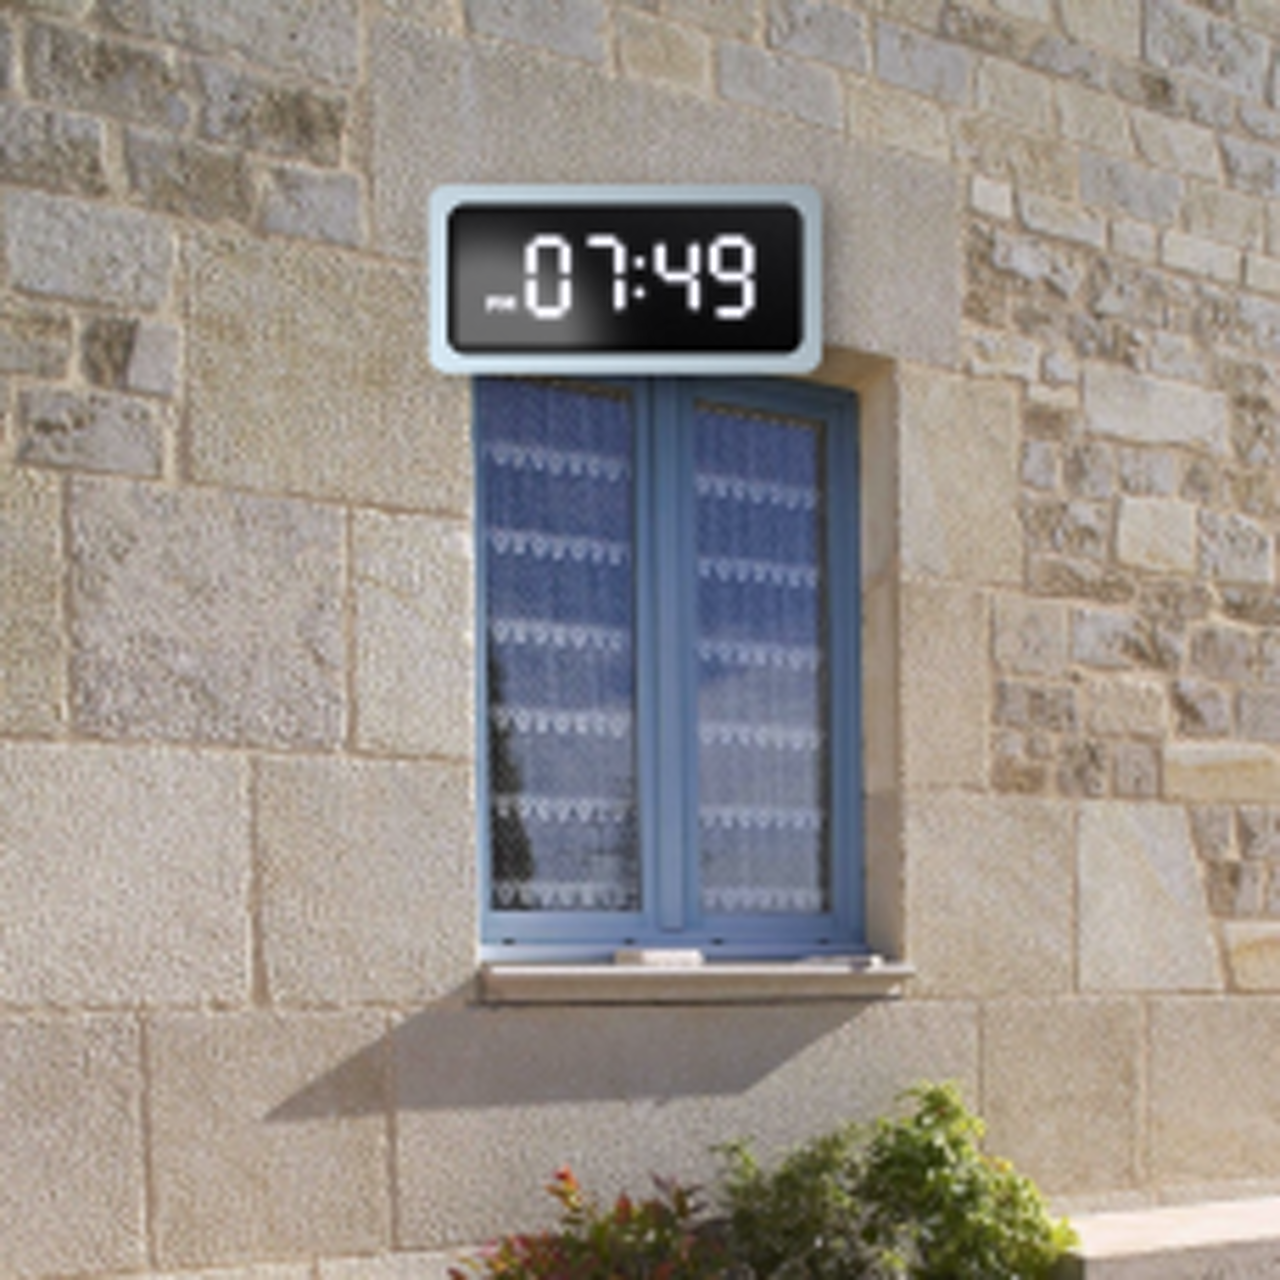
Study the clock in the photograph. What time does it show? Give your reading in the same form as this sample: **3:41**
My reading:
**7:49**
